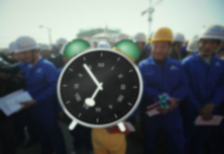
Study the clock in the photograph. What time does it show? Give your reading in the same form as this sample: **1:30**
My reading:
**6:54**
